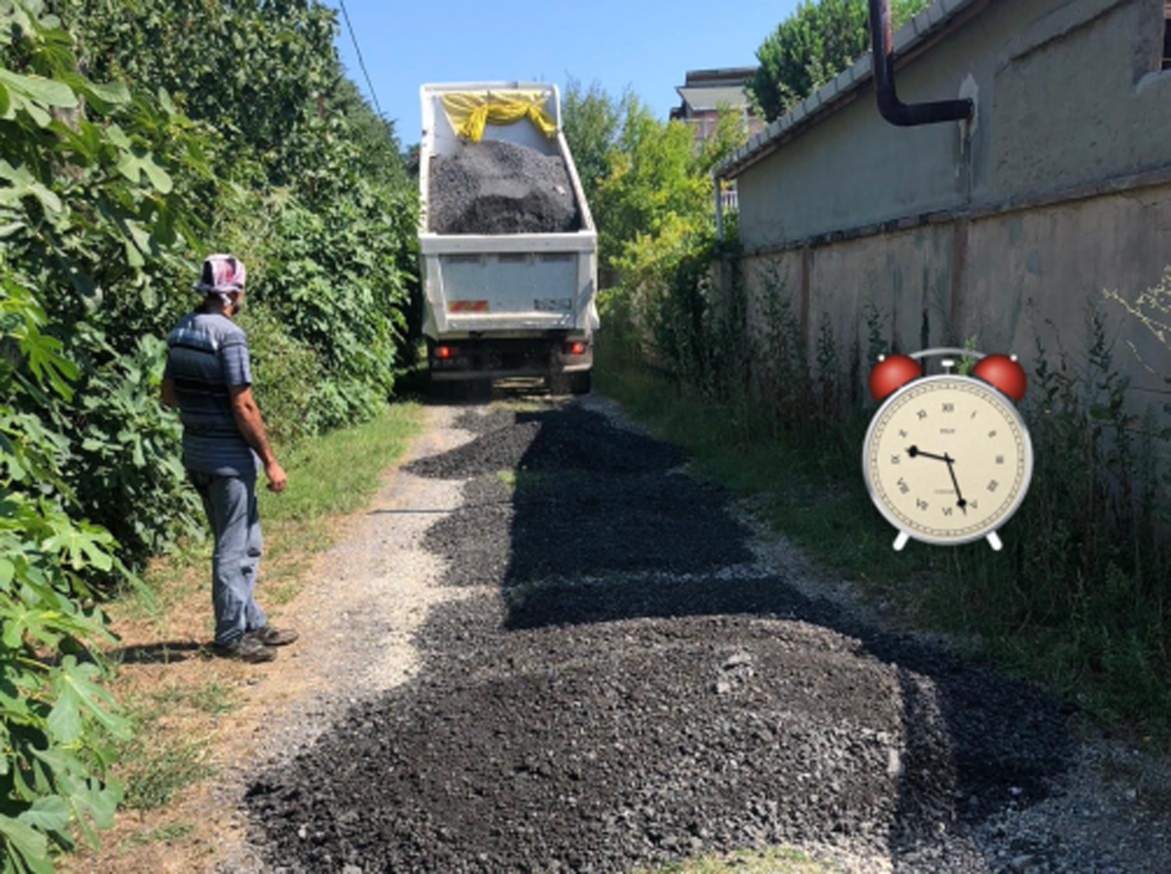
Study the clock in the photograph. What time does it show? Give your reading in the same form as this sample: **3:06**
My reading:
**9:27**
